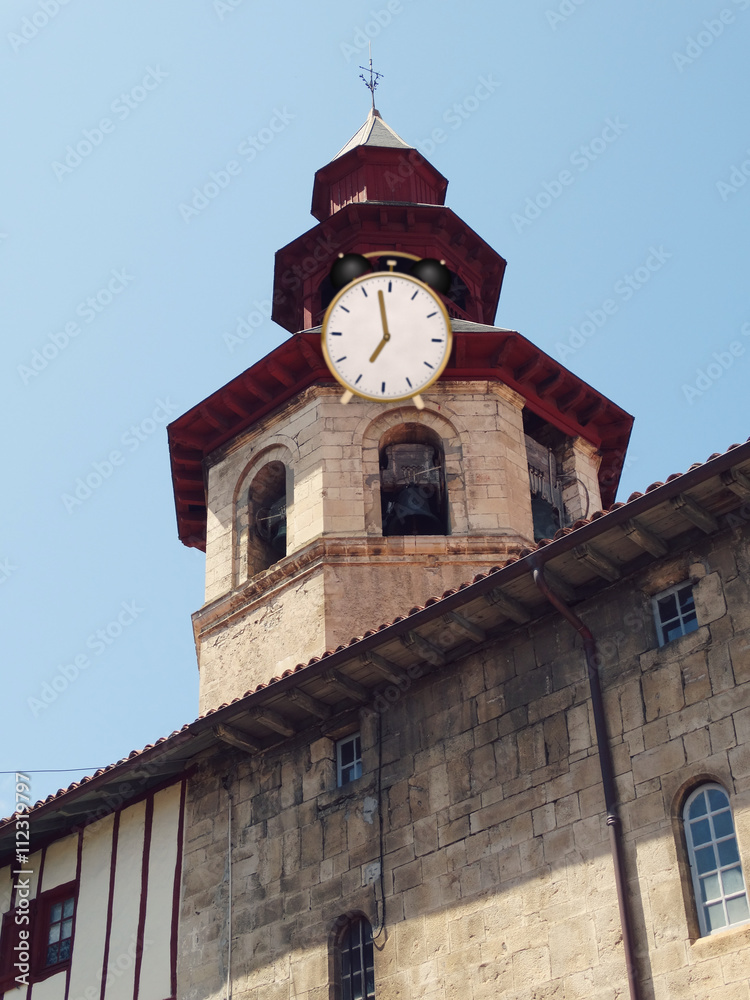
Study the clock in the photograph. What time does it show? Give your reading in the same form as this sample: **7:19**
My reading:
**6:58**
